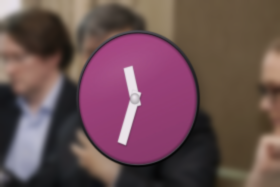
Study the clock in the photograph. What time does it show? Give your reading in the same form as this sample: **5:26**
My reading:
**11:33**
